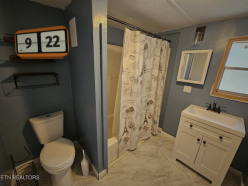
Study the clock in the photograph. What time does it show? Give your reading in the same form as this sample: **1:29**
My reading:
**9:22**
